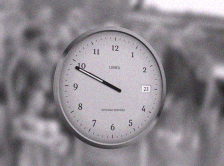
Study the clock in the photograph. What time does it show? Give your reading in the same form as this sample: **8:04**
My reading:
**9:49**
